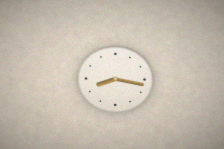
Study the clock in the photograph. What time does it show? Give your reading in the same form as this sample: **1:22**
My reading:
**8:17**
